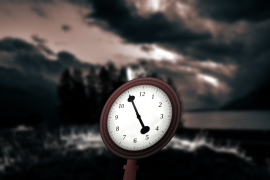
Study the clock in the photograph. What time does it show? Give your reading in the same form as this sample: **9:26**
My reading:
**4:55**
